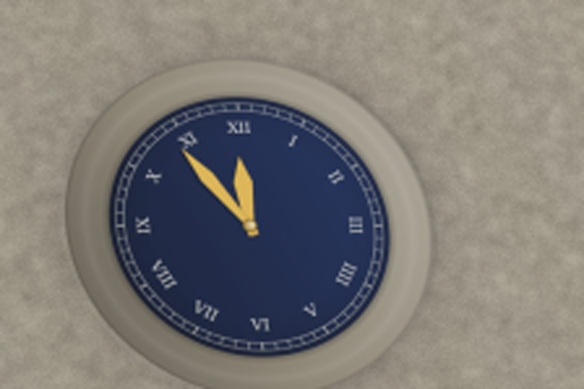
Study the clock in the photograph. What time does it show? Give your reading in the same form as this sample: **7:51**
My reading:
**11:54**
